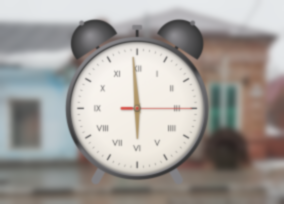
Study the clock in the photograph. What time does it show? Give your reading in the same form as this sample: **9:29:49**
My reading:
**5:59:15**
